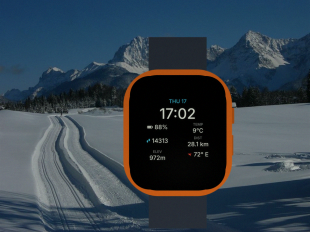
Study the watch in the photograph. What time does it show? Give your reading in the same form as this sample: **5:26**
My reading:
**17:02**
